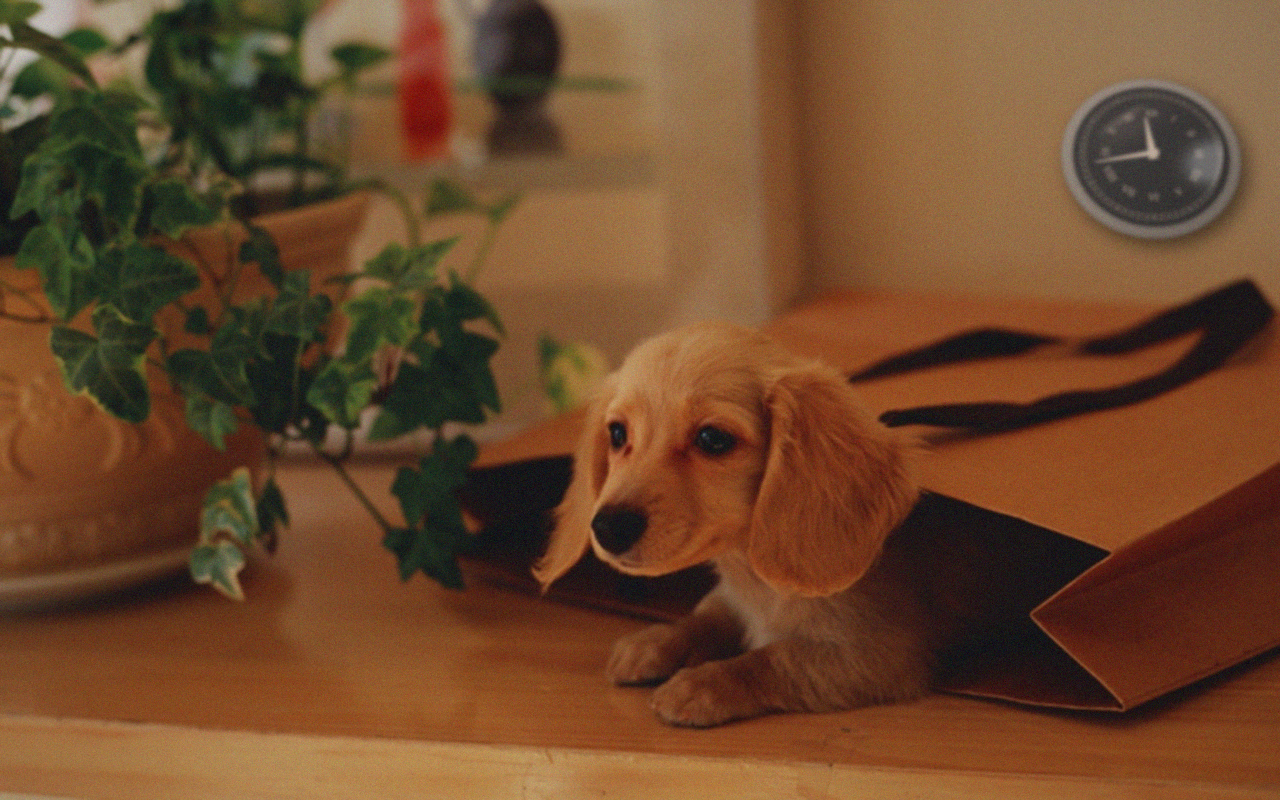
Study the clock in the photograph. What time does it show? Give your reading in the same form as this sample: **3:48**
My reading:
**11:43**
